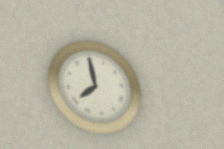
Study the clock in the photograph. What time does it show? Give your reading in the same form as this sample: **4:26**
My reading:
**8:00**
